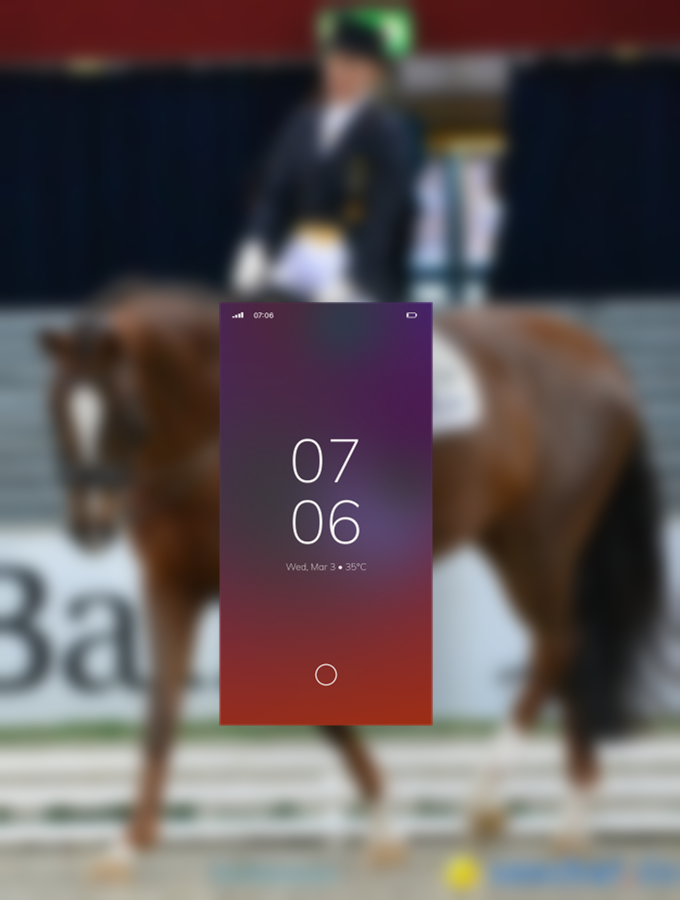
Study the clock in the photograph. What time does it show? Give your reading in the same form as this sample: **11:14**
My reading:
**7:06**
